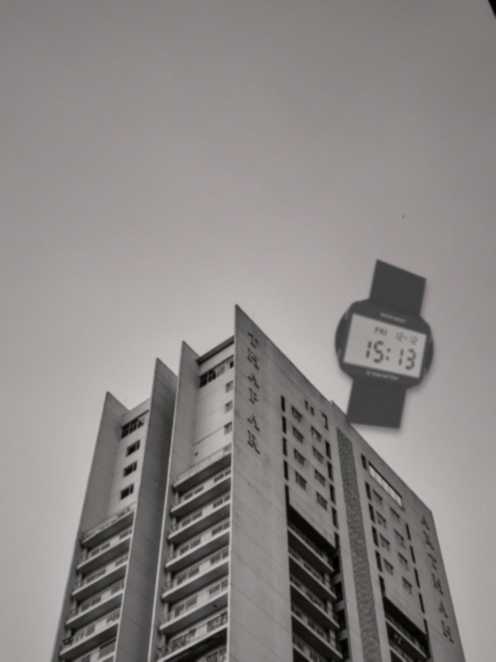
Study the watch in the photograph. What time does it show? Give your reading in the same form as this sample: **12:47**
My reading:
**15:13**
